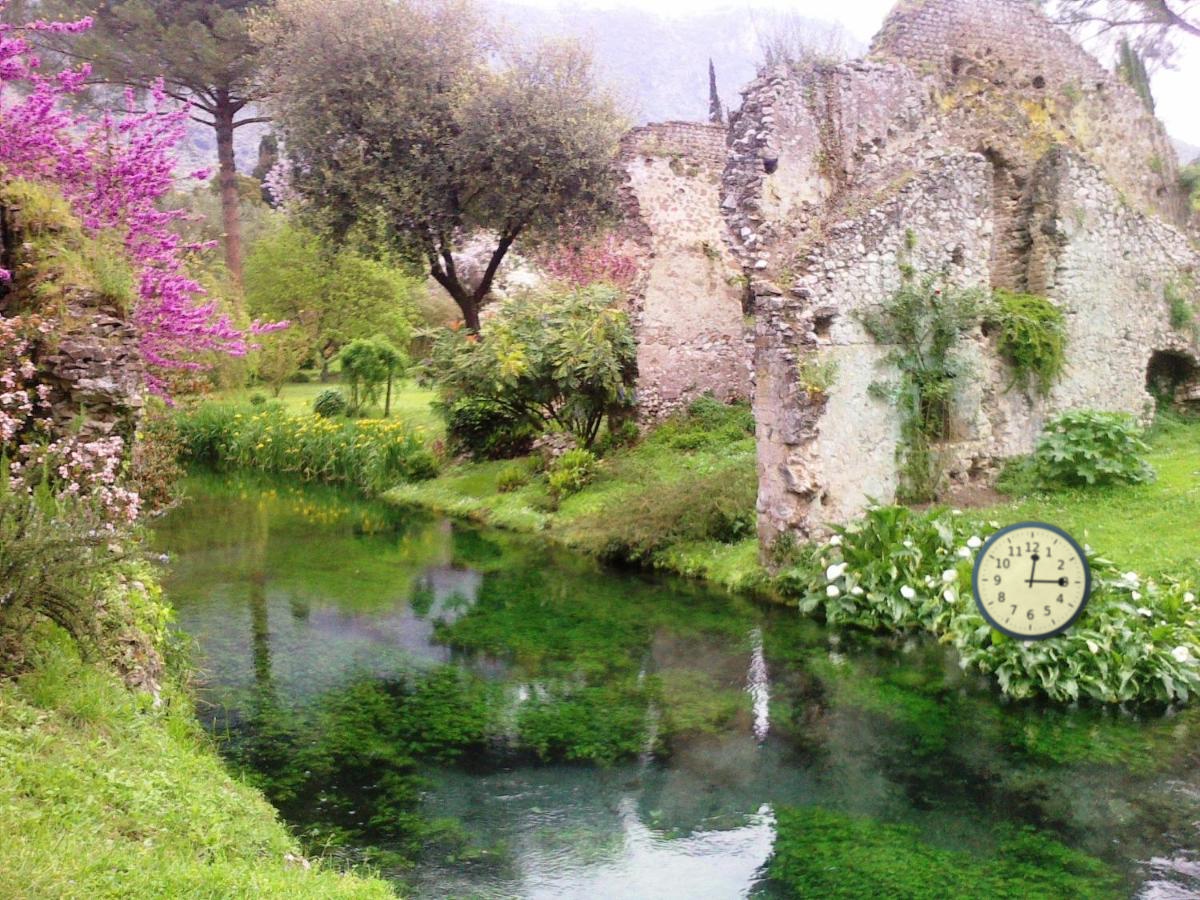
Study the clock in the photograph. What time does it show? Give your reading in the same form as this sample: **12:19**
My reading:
**12:15**
